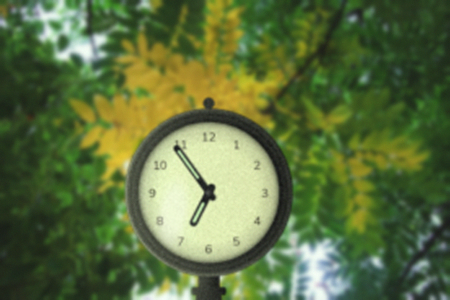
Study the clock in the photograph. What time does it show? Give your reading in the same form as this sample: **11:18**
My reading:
**6:54**
